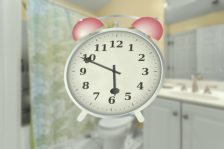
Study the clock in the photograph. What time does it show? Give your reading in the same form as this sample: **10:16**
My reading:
**5:49**
